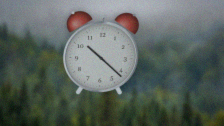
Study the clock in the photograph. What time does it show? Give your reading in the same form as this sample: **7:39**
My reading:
**10:22**
